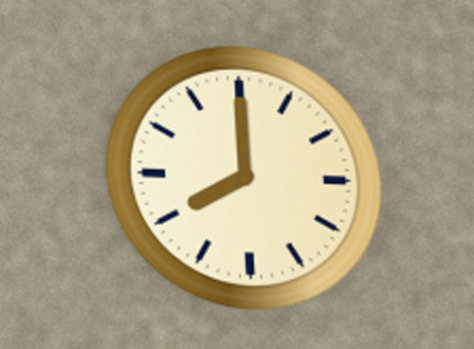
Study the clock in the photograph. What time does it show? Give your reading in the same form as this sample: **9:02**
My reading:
**8:00**
